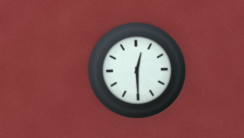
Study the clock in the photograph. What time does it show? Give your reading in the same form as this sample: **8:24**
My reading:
**12:30**
